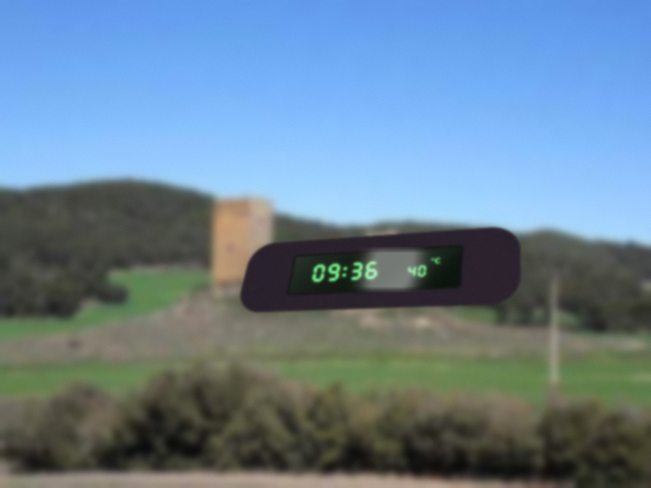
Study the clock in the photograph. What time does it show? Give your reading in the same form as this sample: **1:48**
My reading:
**9:36**
